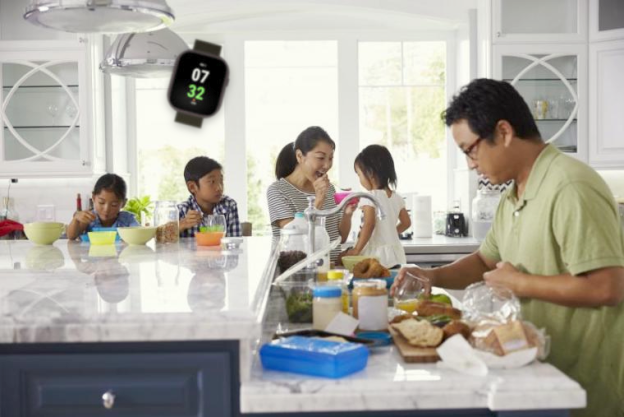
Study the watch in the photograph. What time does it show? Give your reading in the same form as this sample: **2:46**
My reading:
**7:32**
